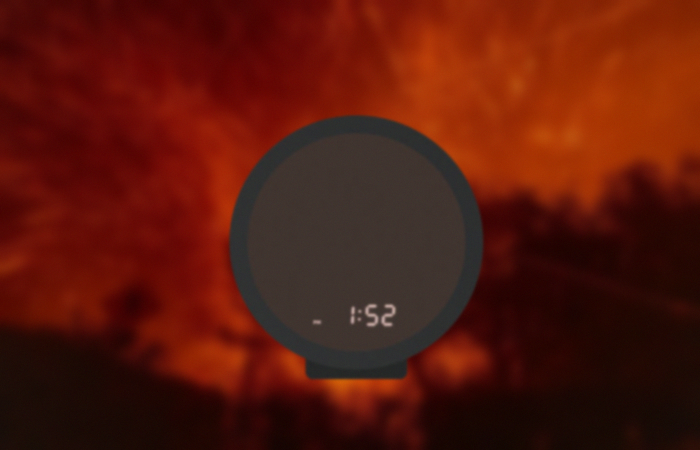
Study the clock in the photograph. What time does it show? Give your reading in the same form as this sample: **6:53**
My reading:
**1:52**
